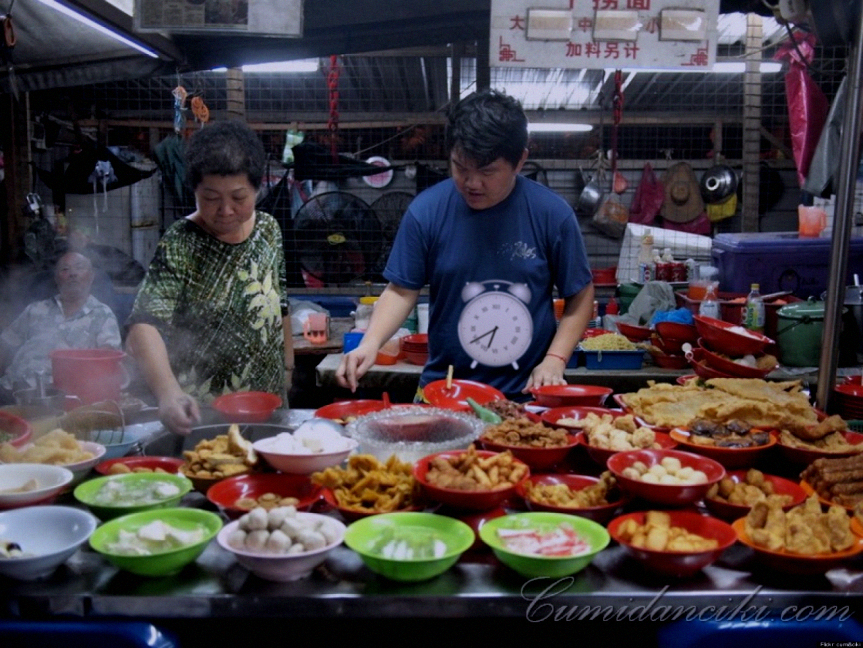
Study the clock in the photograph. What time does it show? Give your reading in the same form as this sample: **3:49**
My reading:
**6:40**
